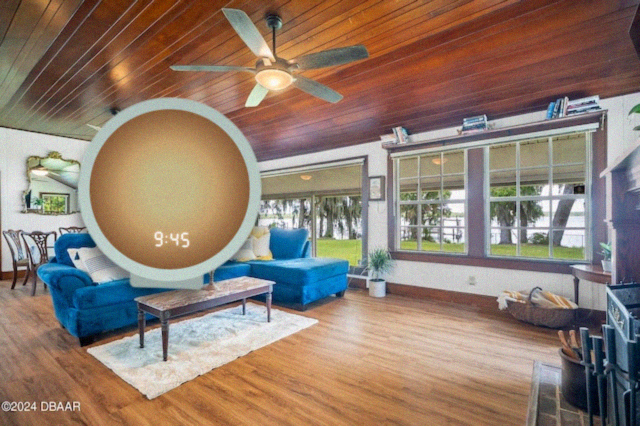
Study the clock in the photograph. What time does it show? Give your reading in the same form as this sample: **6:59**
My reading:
**9:45**
